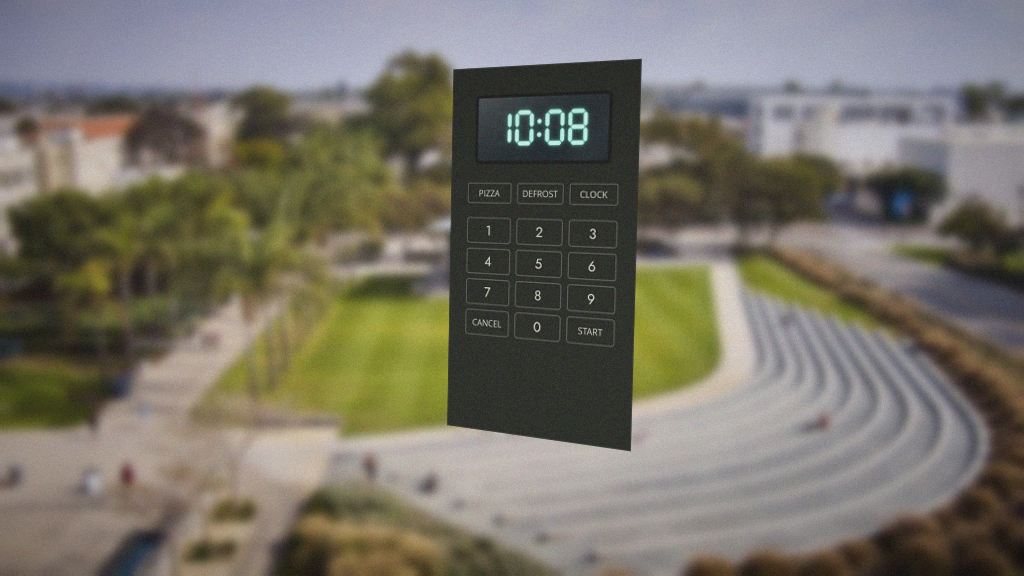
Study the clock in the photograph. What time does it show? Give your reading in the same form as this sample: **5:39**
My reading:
**10:08**
